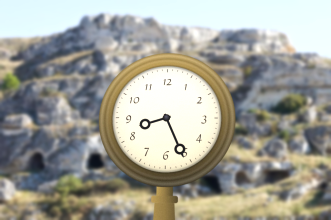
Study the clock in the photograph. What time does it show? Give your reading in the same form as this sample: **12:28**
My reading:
**8:26**
